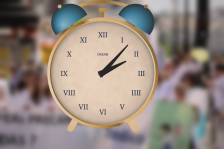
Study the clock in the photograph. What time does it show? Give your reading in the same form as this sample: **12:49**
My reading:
**2:07**
